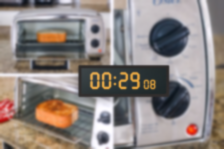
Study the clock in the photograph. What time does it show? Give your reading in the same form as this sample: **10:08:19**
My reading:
**0:29:08**
